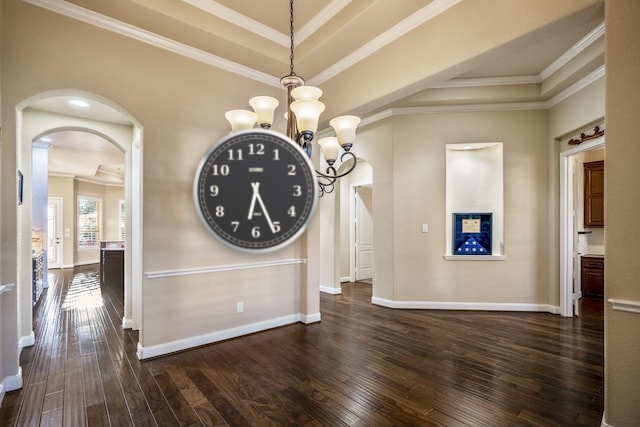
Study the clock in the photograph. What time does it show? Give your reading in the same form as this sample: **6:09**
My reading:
**6:26**
